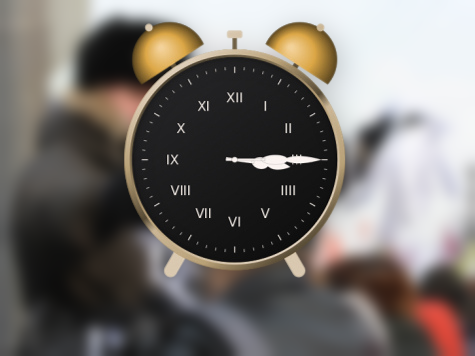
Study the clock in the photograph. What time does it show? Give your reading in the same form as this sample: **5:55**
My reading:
**3:15**
